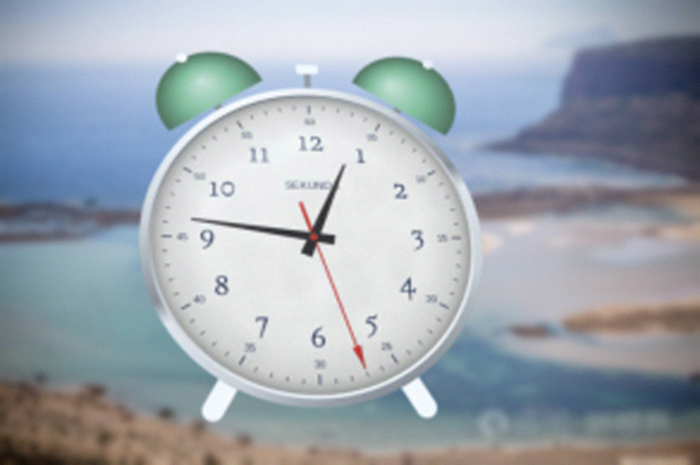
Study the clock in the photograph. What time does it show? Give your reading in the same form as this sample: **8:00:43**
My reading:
**12:46:27**
